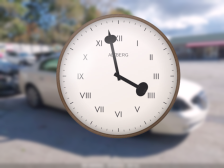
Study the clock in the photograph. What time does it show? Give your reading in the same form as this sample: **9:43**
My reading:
**3:58**
